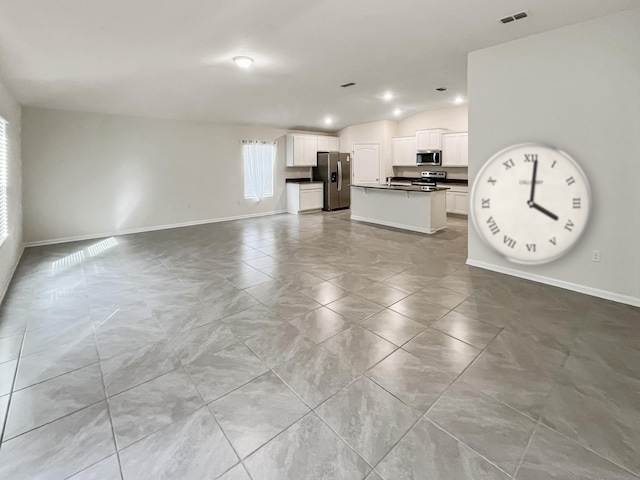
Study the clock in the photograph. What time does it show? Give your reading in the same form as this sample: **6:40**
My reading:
**4:01**
